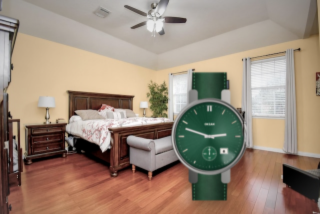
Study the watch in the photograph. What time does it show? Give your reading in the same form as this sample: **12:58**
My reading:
**2:48**
